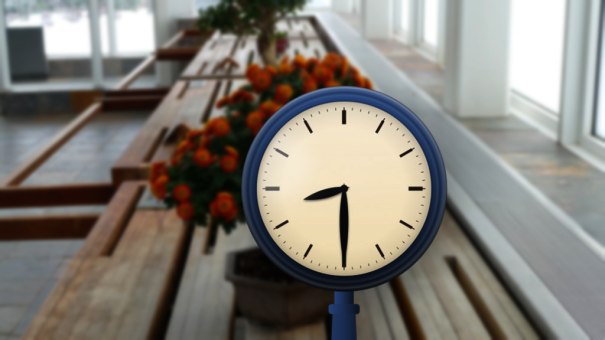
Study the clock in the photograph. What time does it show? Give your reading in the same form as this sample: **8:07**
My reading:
**8:30**
